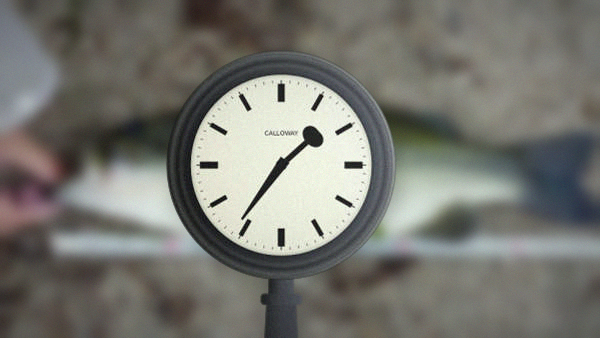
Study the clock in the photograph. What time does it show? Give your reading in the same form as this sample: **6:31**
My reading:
**1:36**
